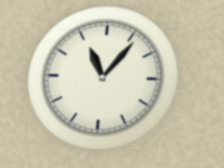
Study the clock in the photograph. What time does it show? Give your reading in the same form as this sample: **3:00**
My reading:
**11:06**
